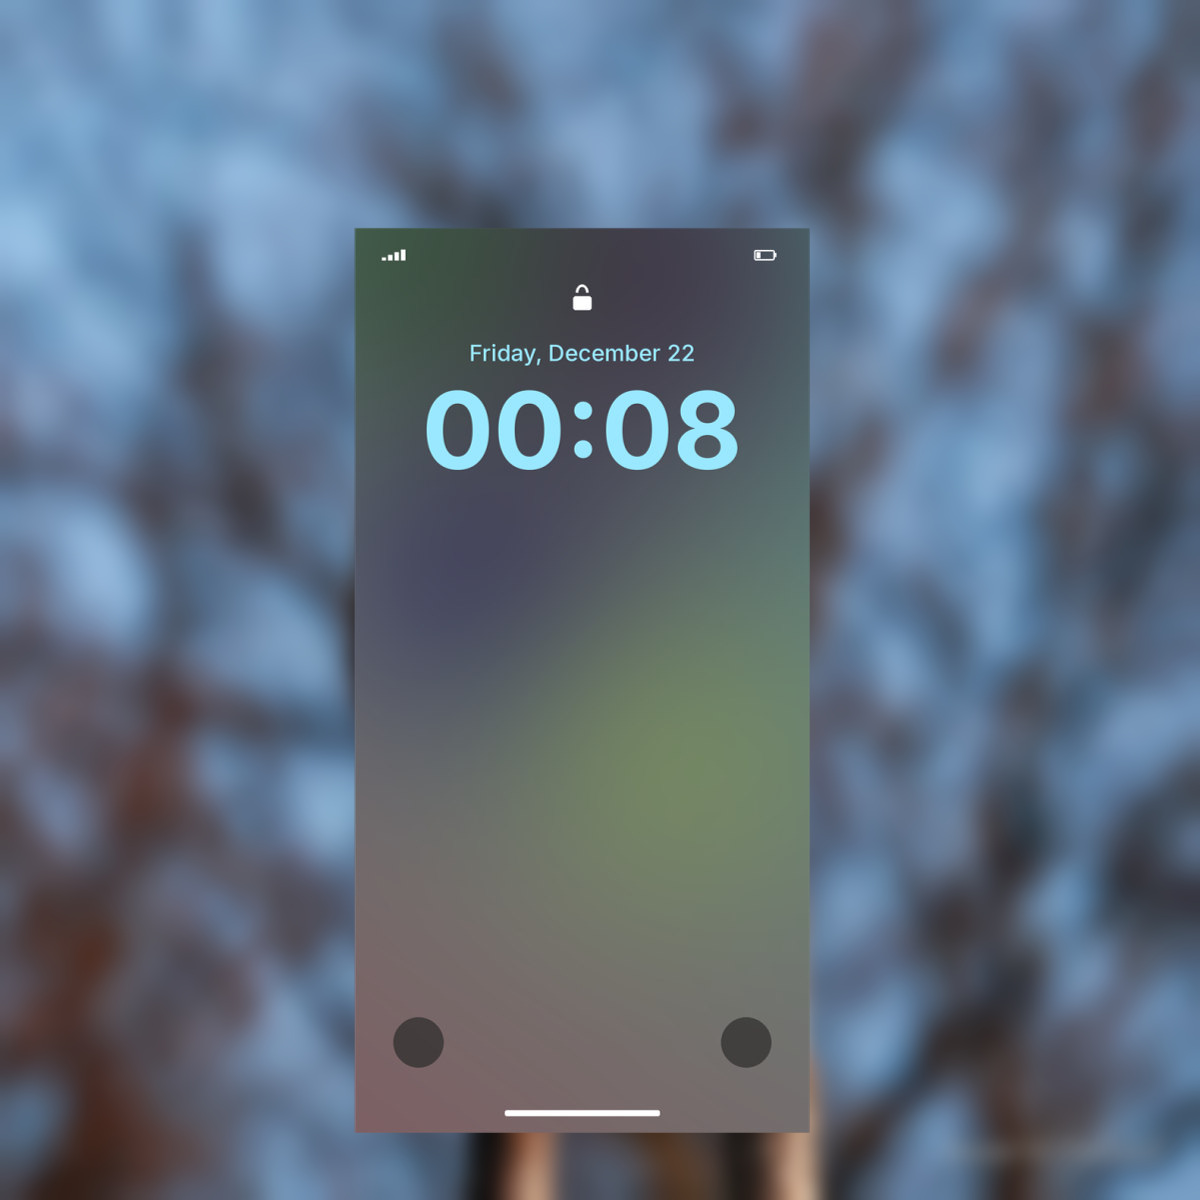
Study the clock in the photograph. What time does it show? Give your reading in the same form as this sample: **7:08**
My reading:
**0:08**
